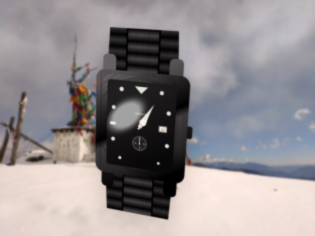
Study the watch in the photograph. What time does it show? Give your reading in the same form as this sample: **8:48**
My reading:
**1:05**
